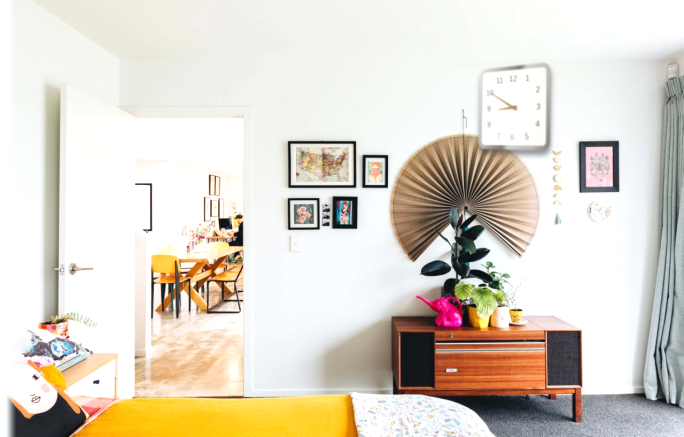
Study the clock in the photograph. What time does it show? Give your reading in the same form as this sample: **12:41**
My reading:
**8:50**
